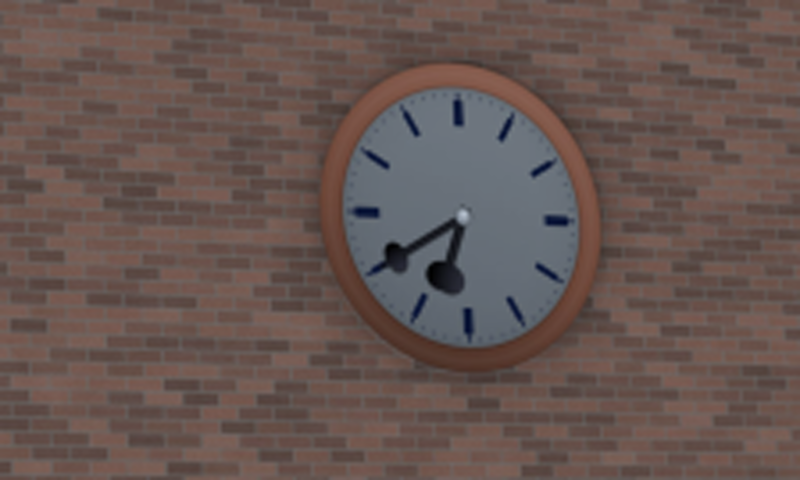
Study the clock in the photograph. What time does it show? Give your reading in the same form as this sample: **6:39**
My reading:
**6:40**
